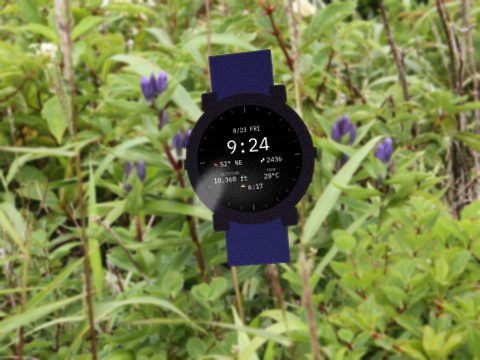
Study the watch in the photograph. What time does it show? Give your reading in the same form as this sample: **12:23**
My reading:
**9:24**
